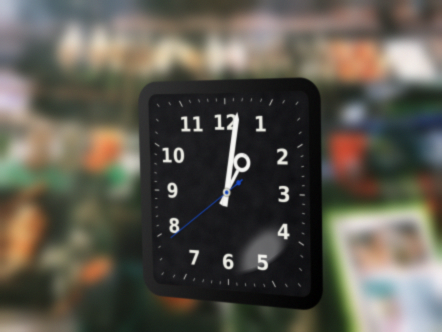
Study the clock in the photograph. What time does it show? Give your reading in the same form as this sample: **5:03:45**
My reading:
**1:01:39**
